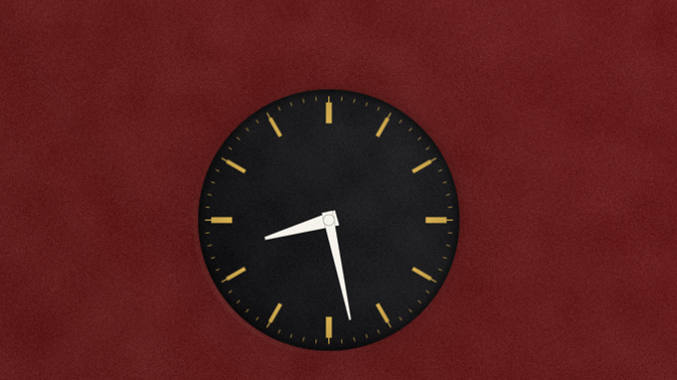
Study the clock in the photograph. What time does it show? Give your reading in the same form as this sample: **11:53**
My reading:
**8:28**
